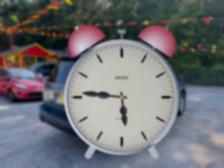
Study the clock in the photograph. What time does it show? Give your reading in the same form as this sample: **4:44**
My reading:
**5:46**
